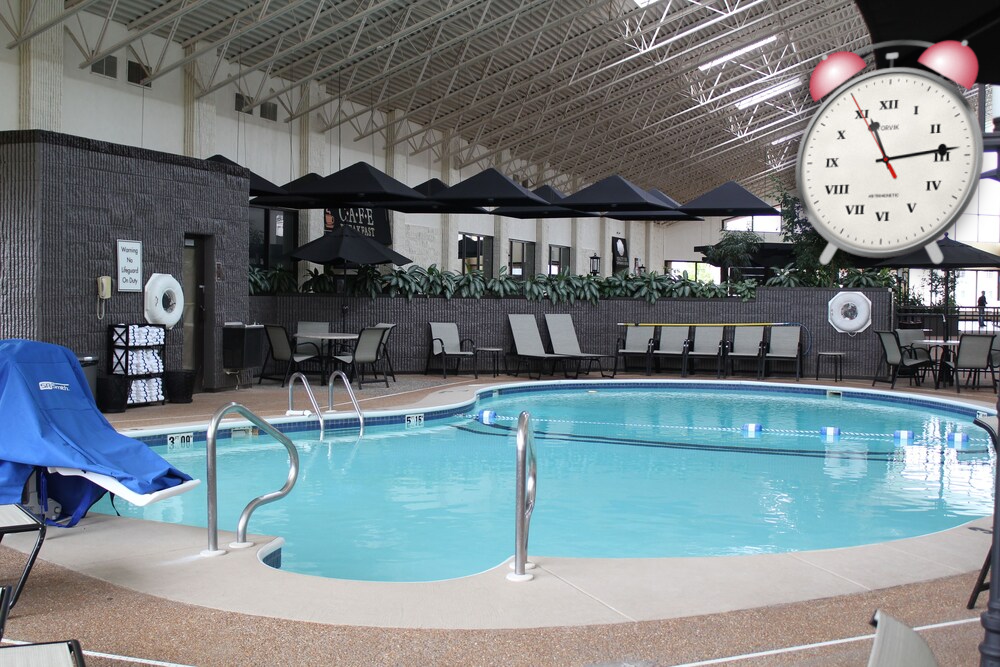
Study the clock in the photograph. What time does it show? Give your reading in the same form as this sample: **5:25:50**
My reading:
**11:13:55**
